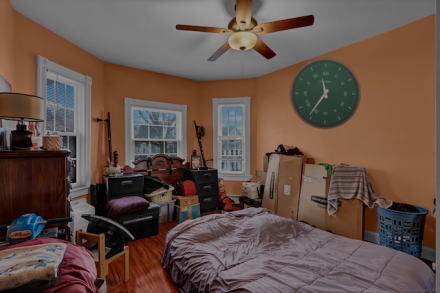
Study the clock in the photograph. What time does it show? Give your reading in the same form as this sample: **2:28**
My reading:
**11:36**
